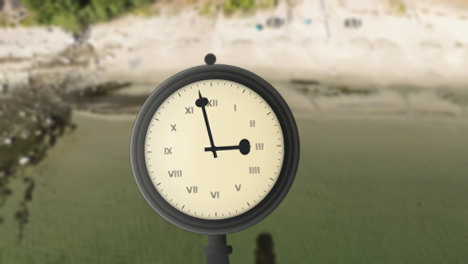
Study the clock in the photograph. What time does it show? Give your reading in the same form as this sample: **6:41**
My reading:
**2:58**
